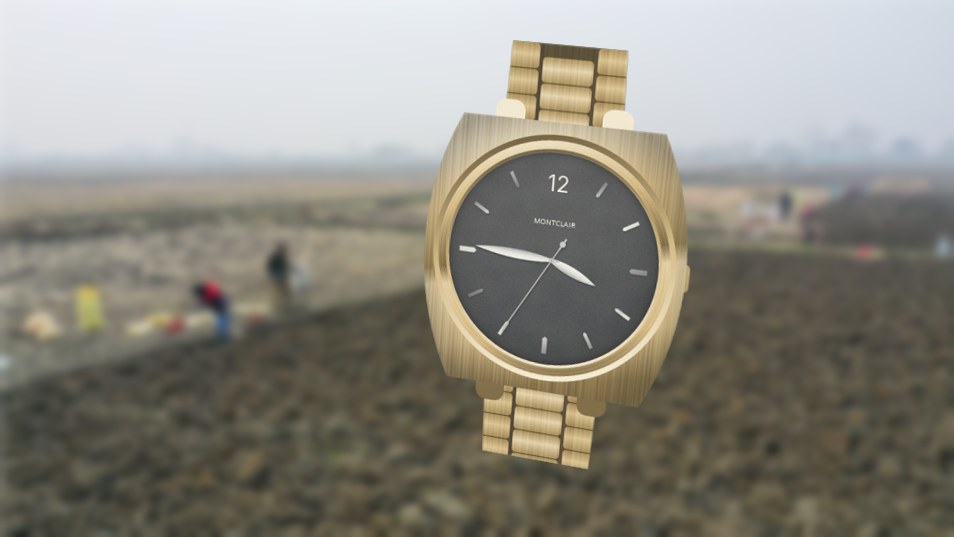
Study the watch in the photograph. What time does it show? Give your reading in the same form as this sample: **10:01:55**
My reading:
**3:45:35**
